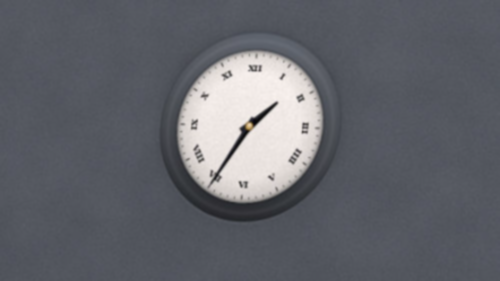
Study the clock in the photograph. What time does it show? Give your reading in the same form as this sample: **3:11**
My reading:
**1:35**
